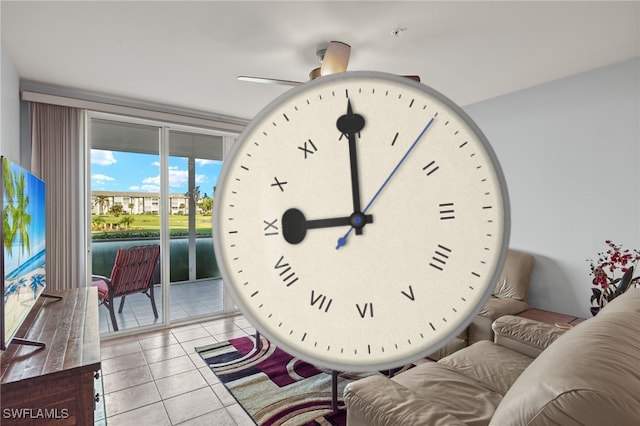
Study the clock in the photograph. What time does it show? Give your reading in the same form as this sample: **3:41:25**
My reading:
**9:00:07**
